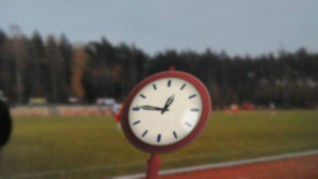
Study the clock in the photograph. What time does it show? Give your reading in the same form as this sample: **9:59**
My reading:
**12:46**
